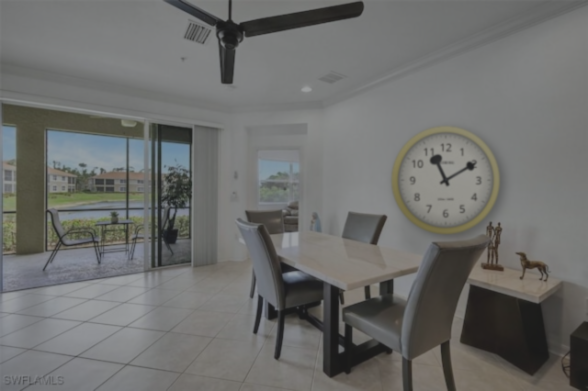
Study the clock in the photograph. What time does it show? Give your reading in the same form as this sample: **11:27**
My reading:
**11:10**
